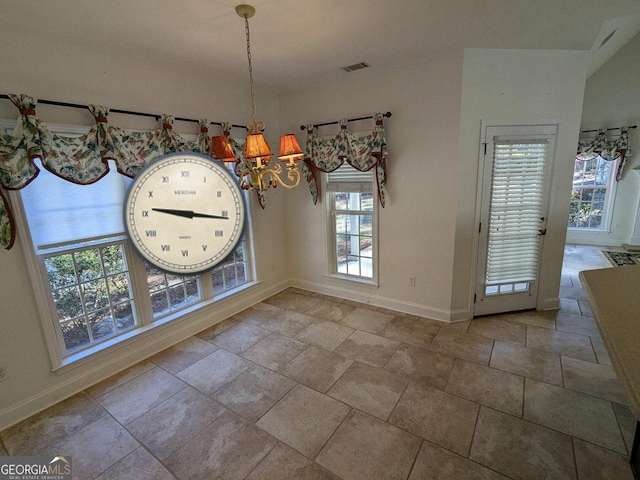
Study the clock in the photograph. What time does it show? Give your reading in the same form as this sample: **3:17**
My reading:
**9:16**
